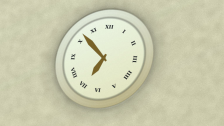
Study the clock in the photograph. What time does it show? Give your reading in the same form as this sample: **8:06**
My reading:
**6:52**
